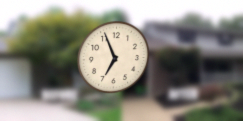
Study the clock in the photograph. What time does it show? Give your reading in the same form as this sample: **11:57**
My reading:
**6:56**
